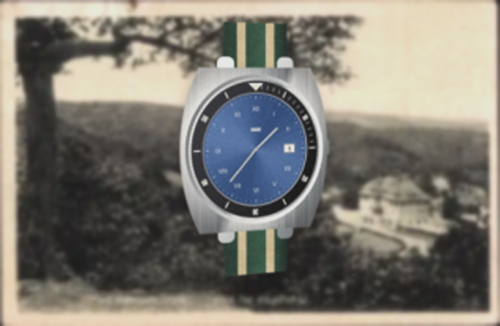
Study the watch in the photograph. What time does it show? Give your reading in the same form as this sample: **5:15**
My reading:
**1:37**
